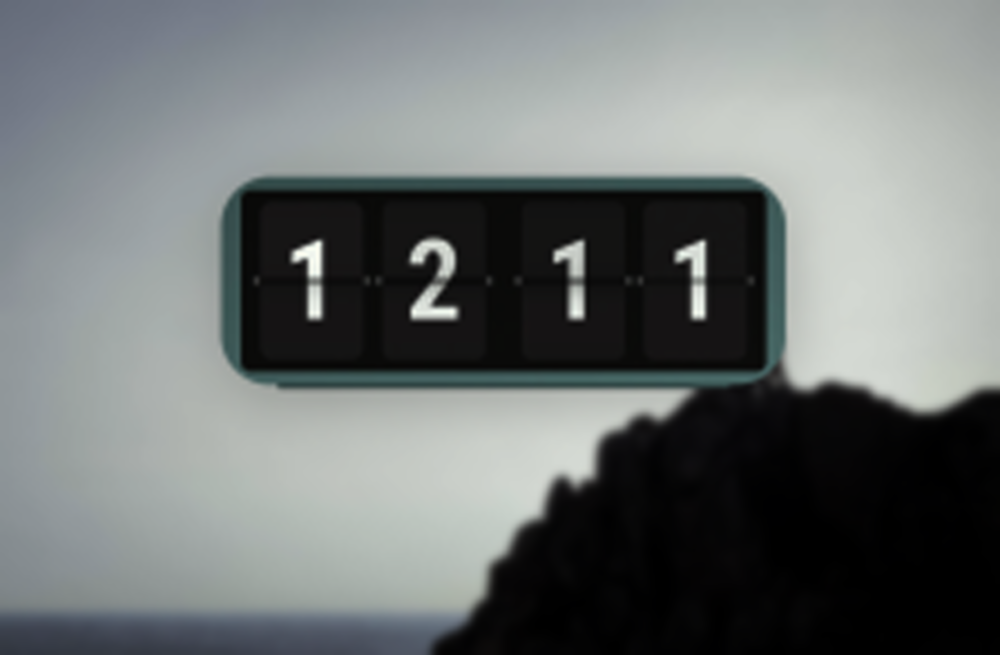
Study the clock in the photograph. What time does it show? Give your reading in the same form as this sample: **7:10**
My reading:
**12:11**
